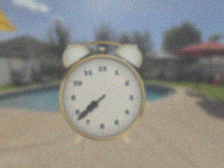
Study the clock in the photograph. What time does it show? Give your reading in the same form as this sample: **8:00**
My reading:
**7:38**
